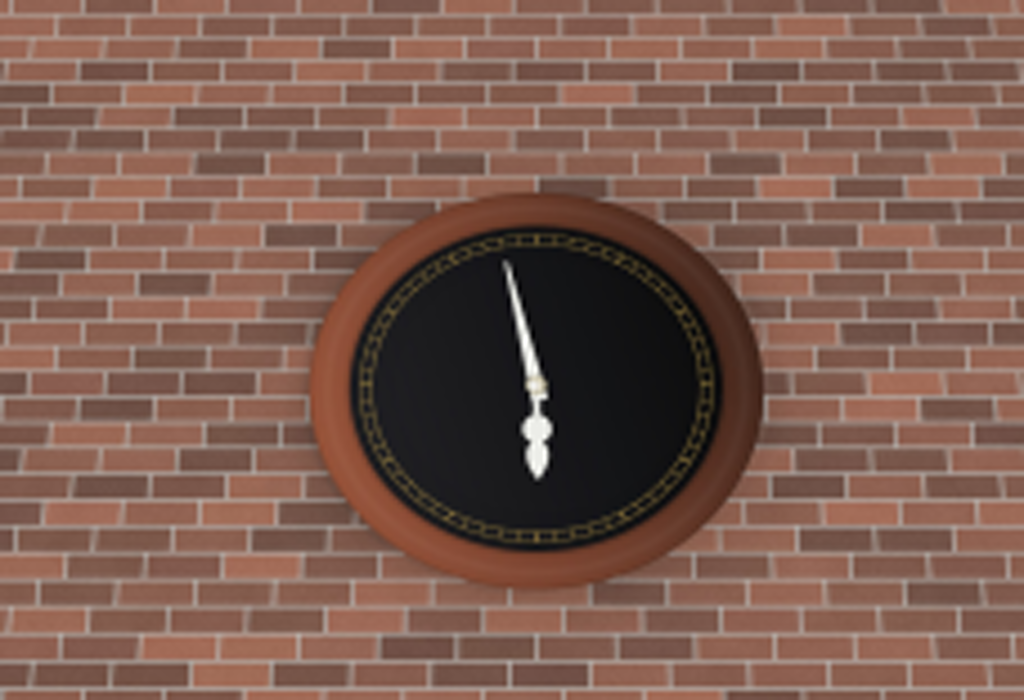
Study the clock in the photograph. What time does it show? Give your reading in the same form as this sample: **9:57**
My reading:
**5:58**
